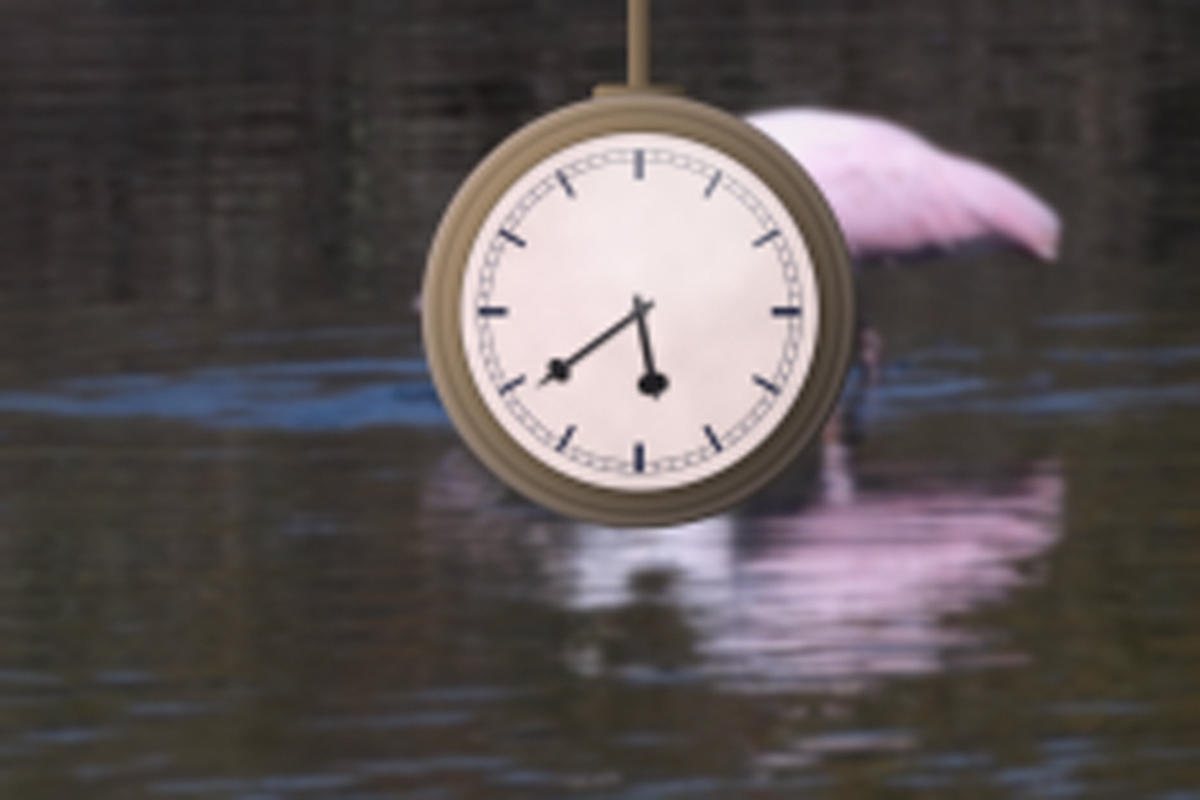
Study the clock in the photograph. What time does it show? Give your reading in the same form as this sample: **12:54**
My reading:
**5:39**
